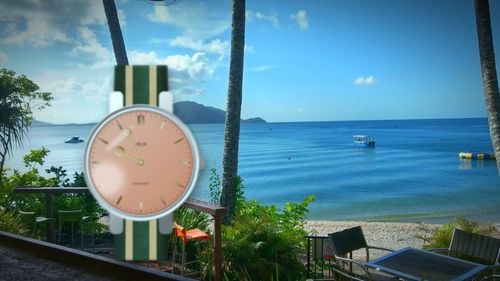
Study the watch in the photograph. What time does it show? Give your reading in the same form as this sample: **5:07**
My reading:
**9:56**
